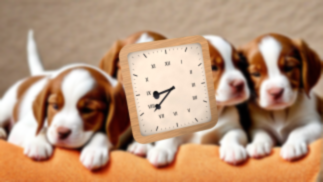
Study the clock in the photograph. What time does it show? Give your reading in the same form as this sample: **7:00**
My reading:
**8:38**
